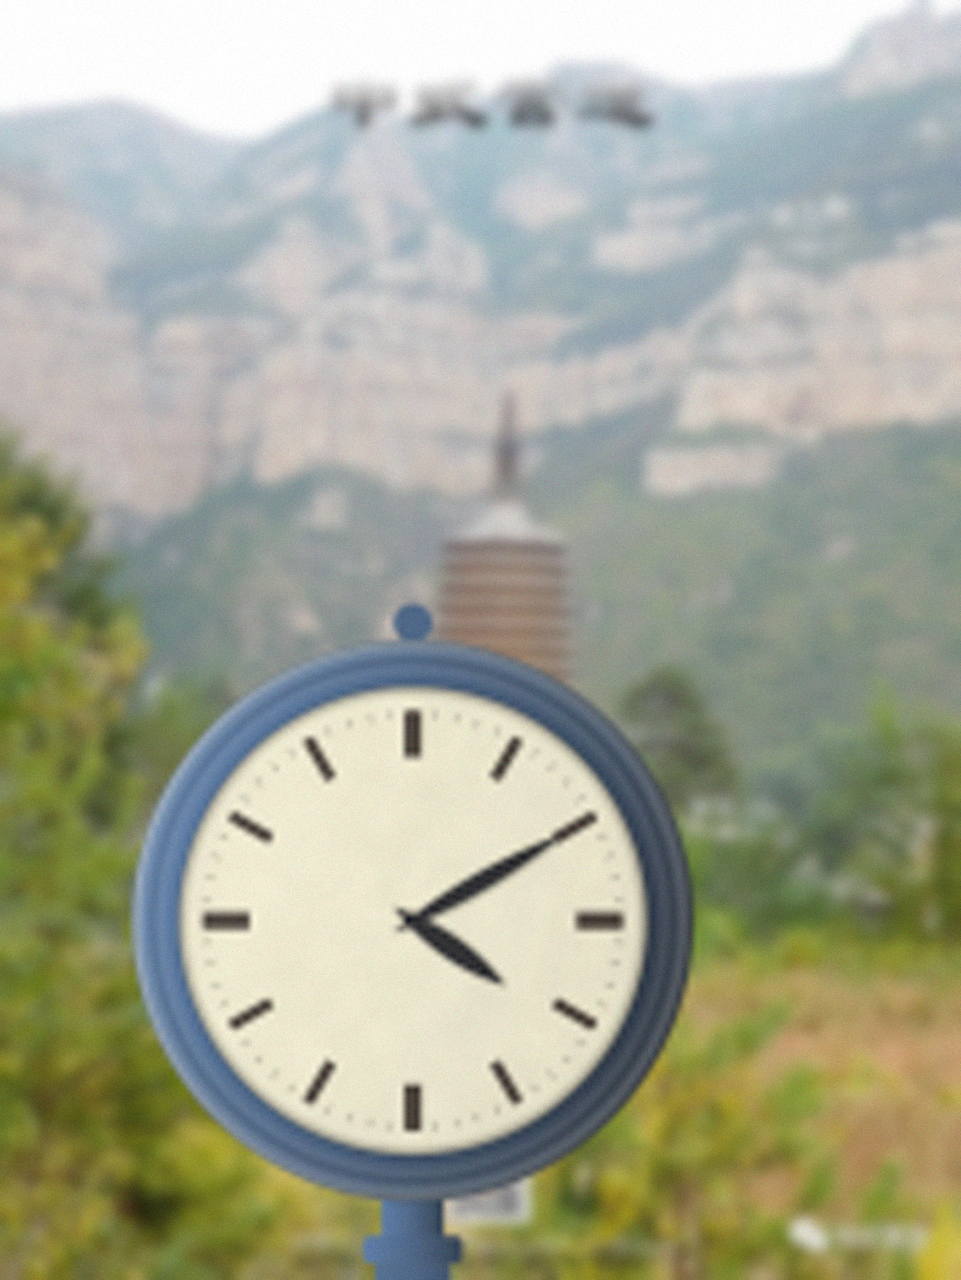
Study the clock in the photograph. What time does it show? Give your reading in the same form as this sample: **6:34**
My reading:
**4:10**
